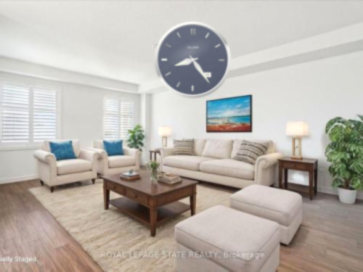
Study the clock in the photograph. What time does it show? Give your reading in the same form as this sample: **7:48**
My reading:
**8:24**
